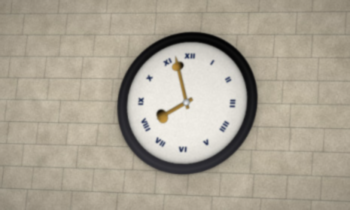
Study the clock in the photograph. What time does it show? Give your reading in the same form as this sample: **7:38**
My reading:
**7:57**
